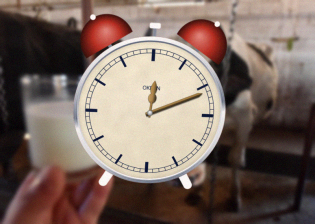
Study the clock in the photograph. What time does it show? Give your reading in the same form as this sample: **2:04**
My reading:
**12:11**
